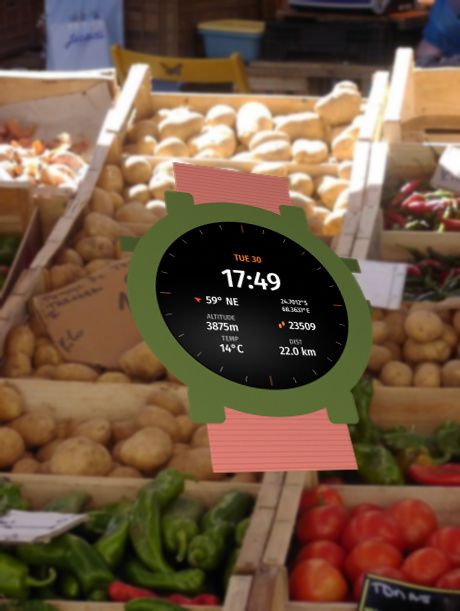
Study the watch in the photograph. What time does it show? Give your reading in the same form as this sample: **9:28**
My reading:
**17:49**
